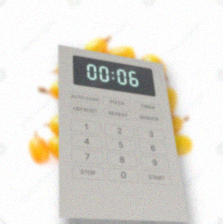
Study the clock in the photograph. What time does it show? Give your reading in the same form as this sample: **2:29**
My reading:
**0:06**
